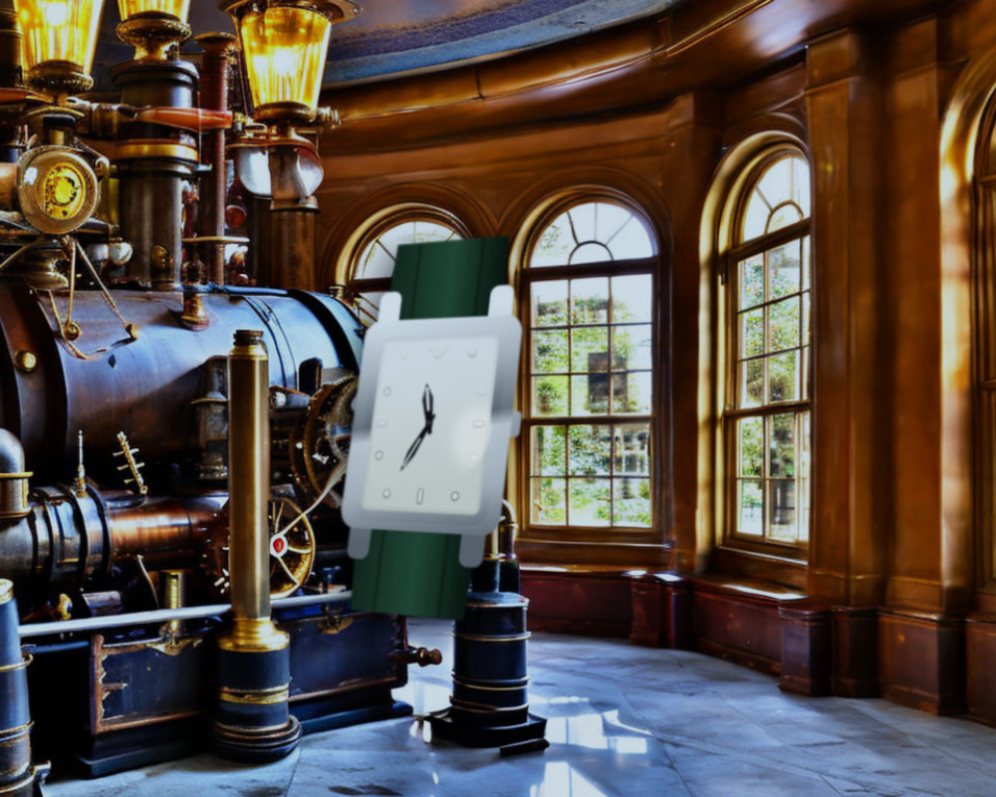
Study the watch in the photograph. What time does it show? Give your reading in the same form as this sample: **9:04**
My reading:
**11:35**
